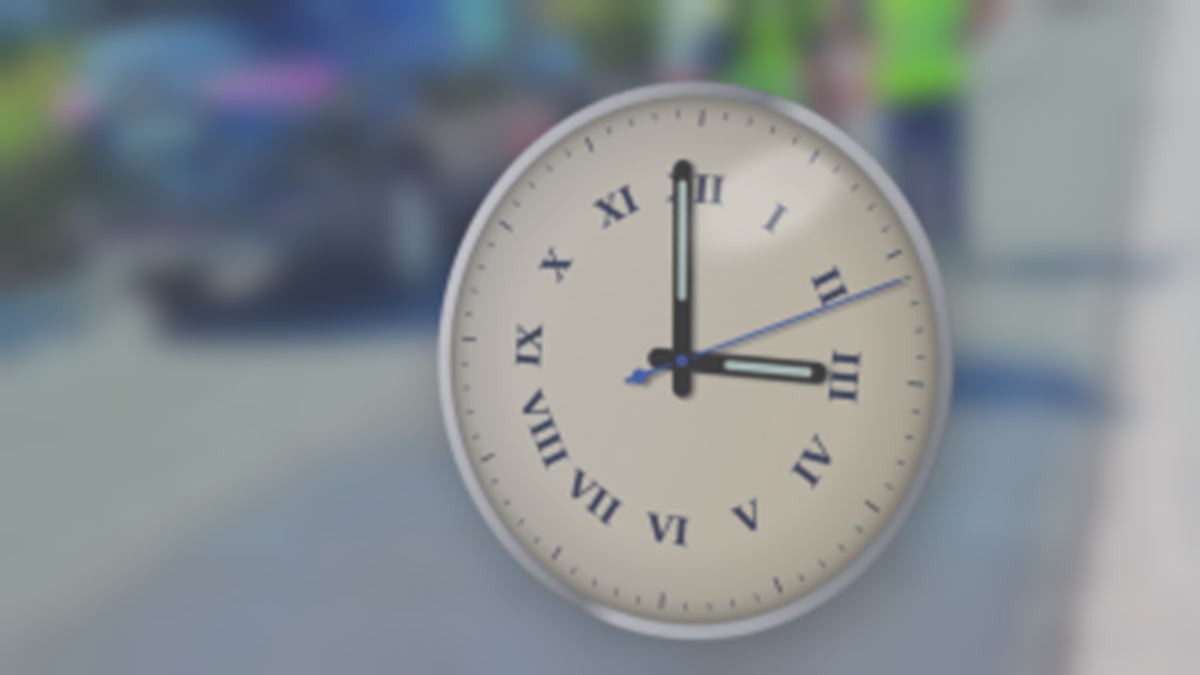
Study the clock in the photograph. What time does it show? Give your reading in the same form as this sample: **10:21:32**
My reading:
**2:59:11**
